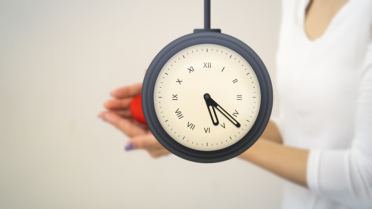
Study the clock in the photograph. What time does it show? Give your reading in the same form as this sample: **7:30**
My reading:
**5:22**
